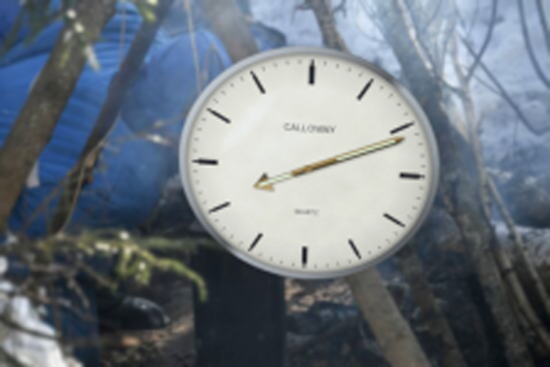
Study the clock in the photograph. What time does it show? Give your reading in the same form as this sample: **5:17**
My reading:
**8:11**
